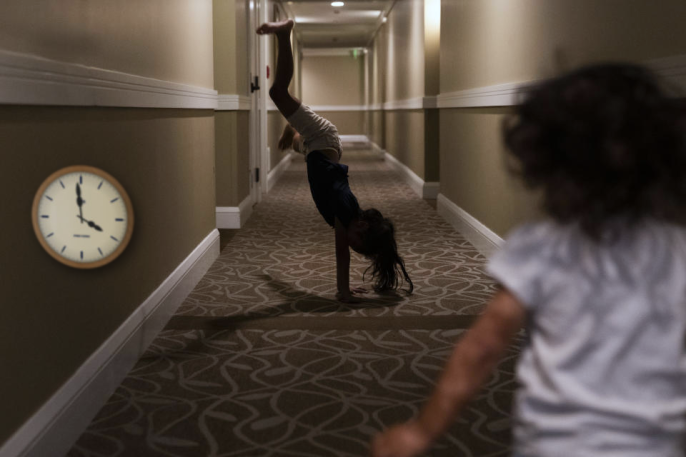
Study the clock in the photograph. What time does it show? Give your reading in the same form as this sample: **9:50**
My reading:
**3:59**
